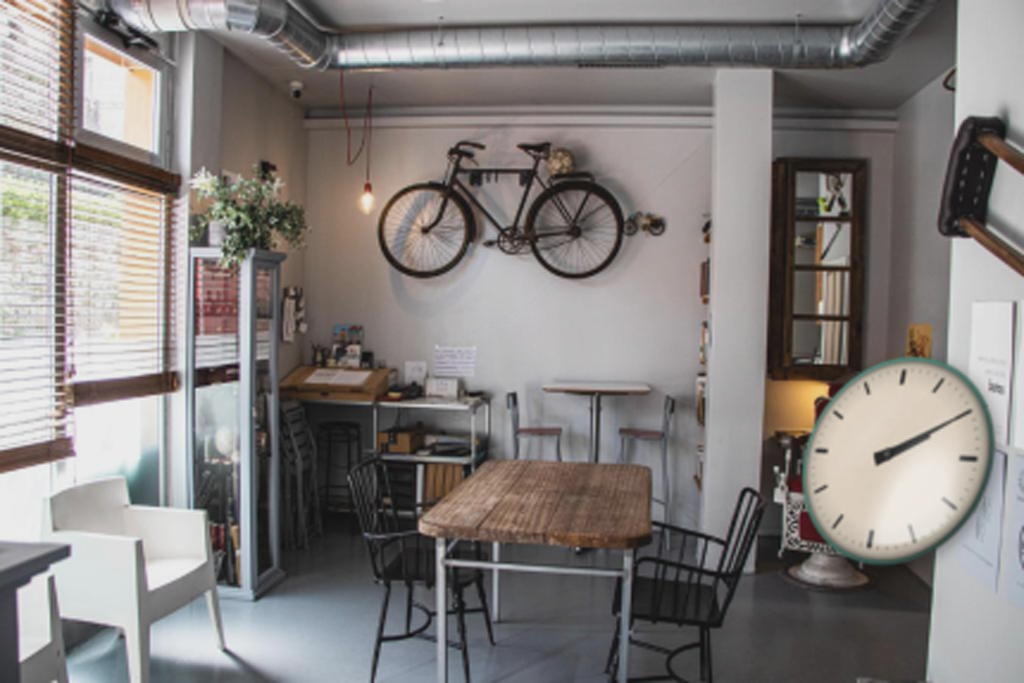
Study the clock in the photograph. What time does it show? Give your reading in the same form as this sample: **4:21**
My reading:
**2:10**
